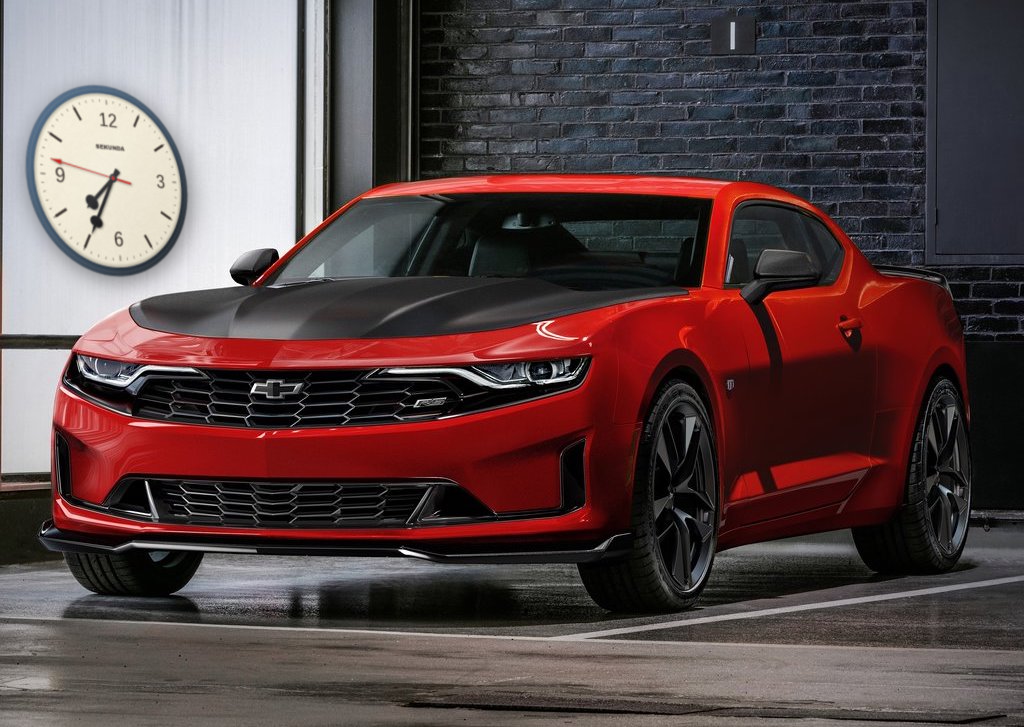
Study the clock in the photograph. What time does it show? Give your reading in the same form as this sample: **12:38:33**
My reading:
**7:34:47**
